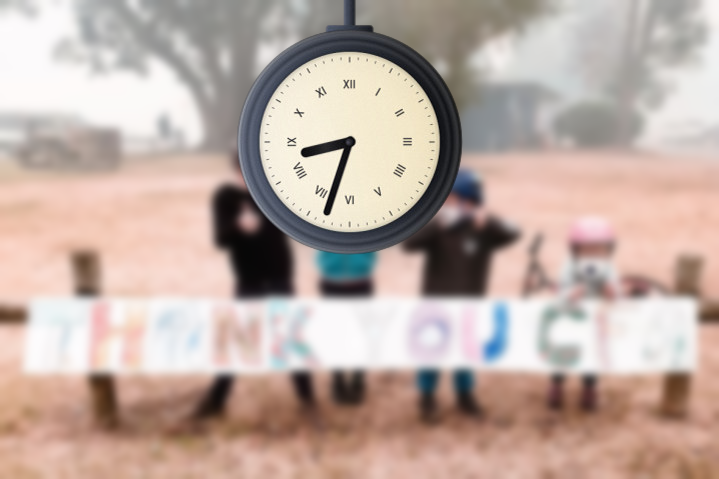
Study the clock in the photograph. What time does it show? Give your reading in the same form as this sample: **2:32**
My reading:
**8:33**
